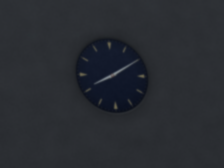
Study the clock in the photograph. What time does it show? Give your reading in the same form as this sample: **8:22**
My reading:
**8:10**
